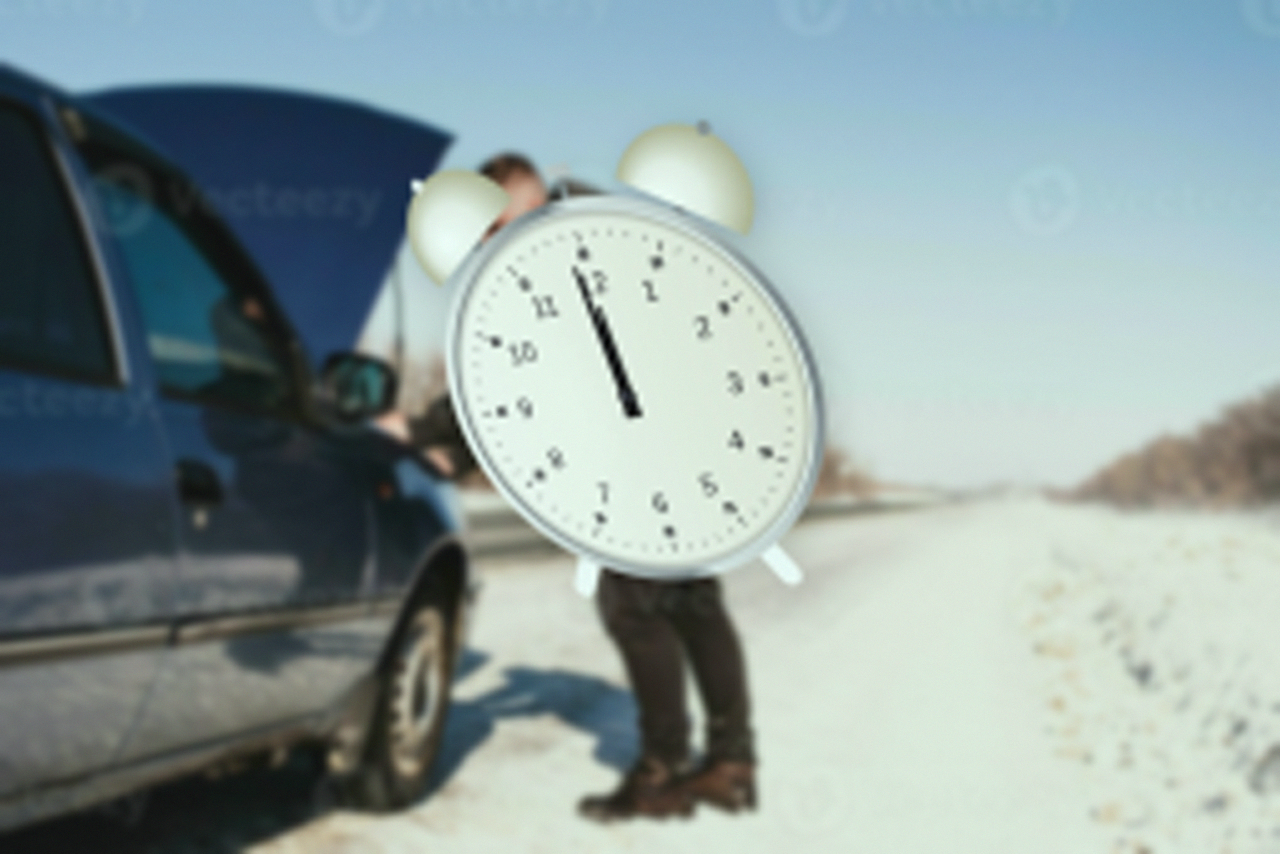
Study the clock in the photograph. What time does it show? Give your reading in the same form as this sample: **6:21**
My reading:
**11:59**
